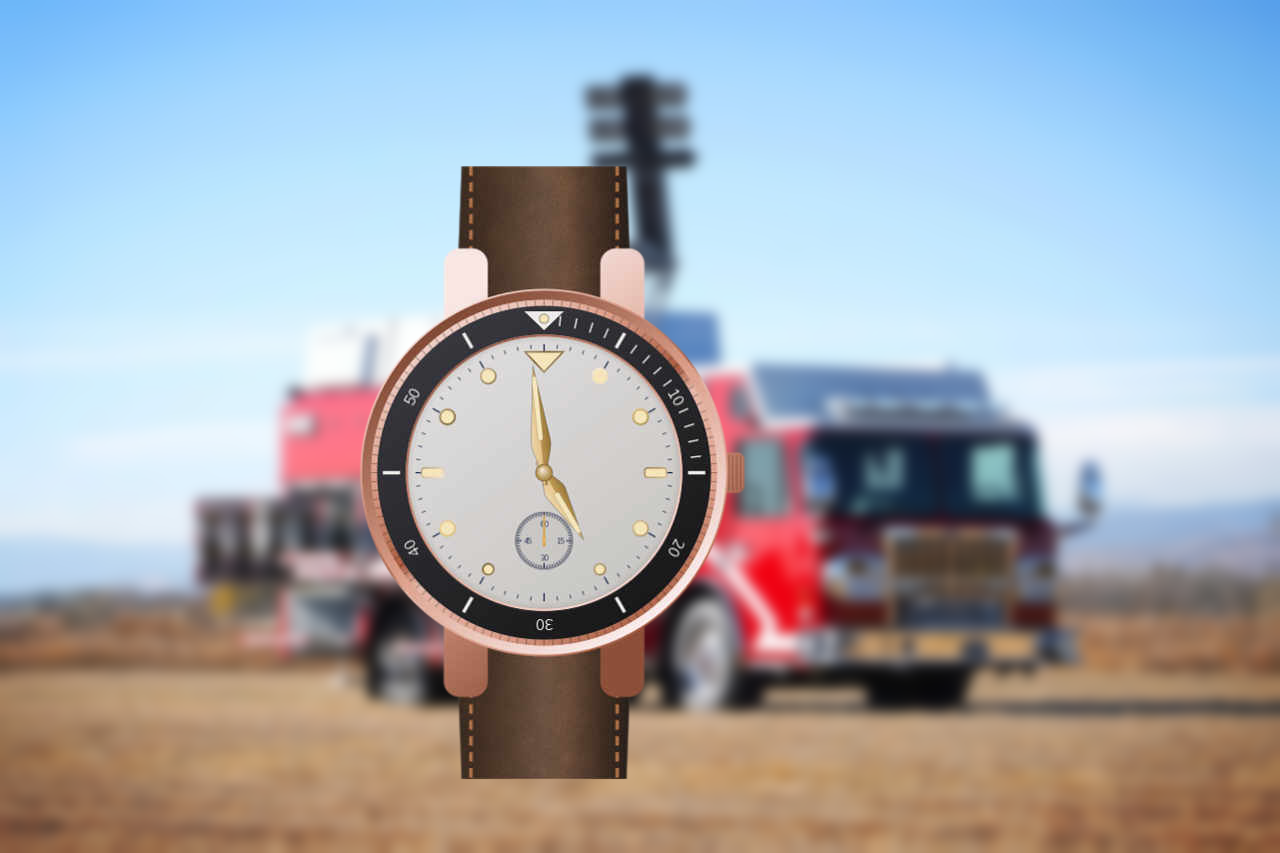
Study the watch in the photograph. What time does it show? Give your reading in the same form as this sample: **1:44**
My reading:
**4:59**
